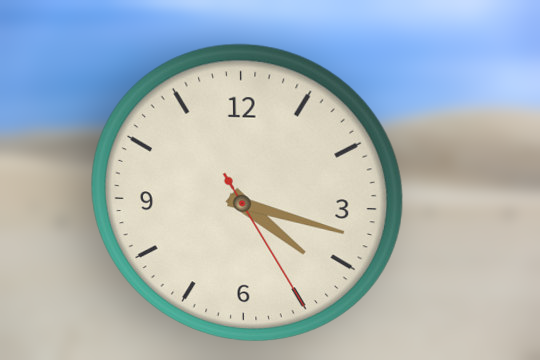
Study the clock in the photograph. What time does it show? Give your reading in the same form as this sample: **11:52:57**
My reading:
**4:17:25**
